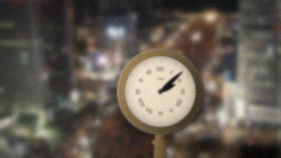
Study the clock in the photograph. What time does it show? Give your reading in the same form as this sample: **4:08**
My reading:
**2:08**
